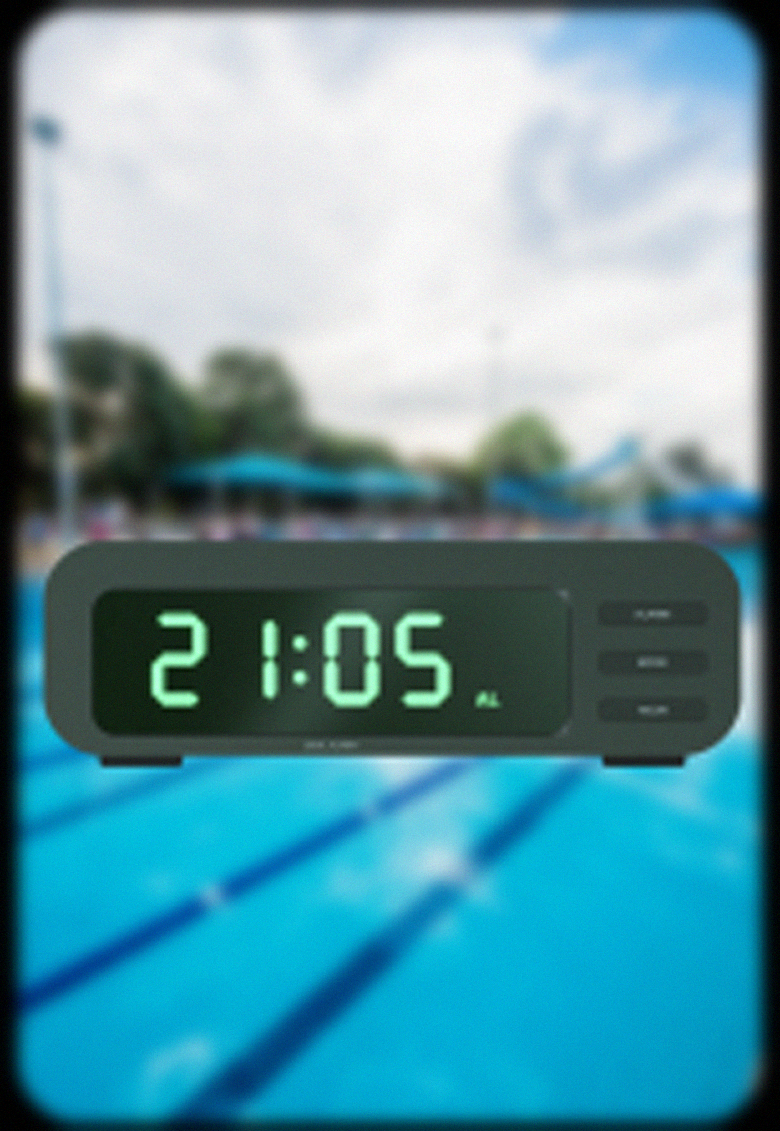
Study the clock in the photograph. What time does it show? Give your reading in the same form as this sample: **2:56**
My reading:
**21:05**
